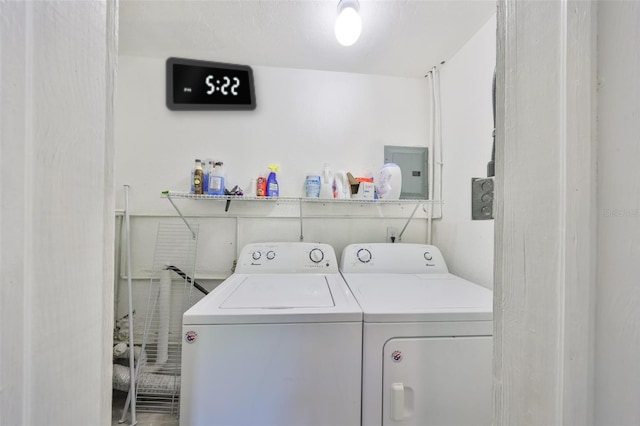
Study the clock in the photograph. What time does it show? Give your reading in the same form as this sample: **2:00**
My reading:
**5:22**
